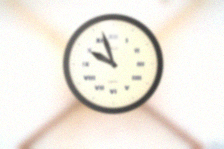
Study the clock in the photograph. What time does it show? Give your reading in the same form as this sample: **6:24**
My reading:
**9:57**
